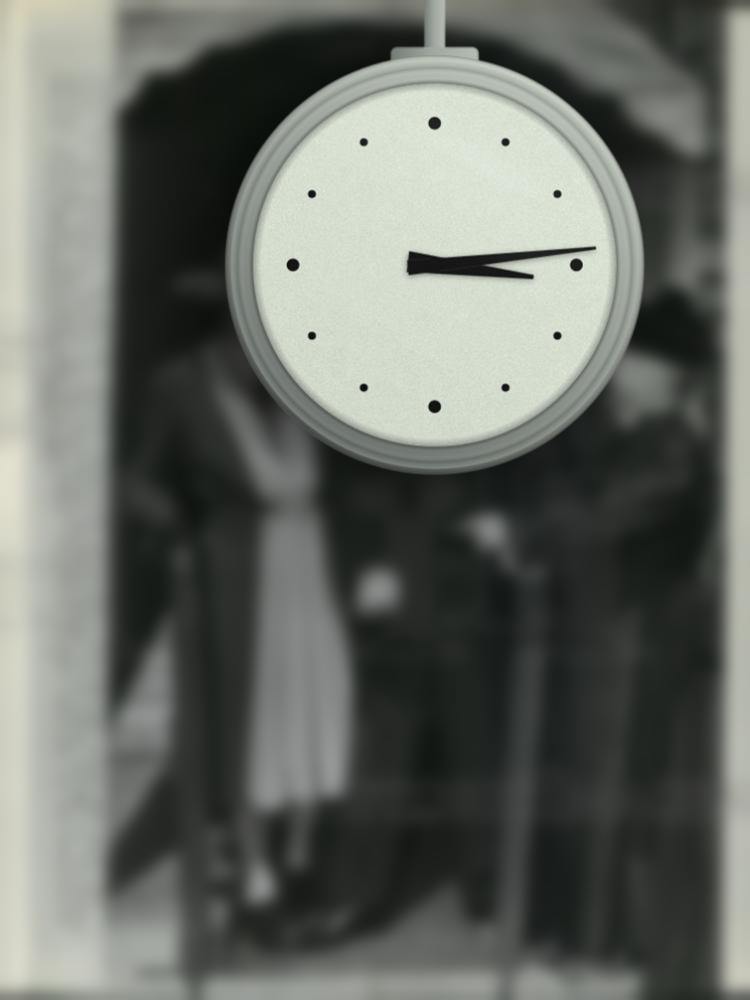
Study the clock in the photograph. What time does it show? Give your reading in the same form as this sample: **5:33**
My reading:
**3:14**
